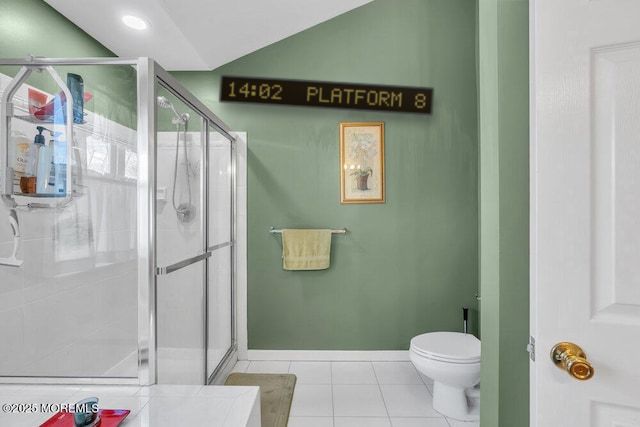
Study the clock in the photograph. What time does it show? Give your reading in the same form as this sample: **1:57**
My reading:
**14:02**
